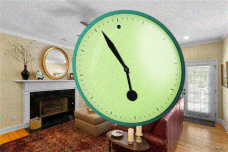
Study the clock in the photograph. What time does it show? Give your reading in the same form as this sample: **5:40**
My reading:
**5:56**
